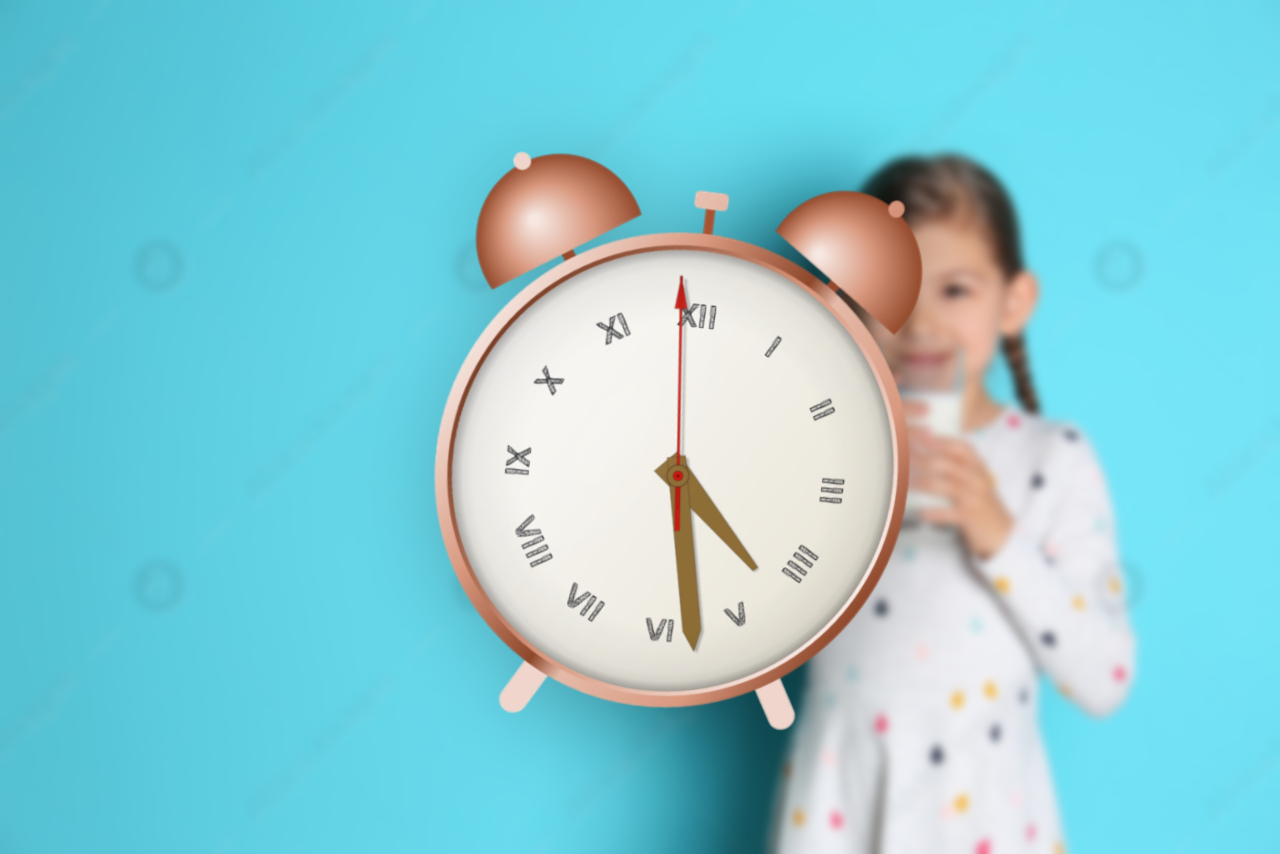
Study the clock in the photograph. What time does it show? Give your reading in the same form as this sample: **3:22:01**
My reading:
**4:27:59**
